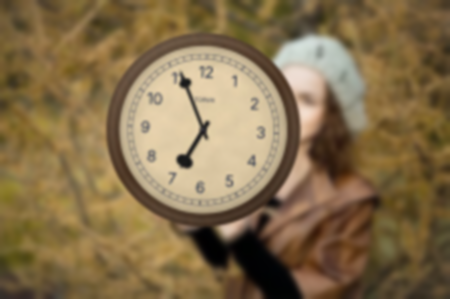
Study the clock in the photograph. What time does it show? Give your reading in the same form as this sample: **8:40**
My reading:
**6:56**
